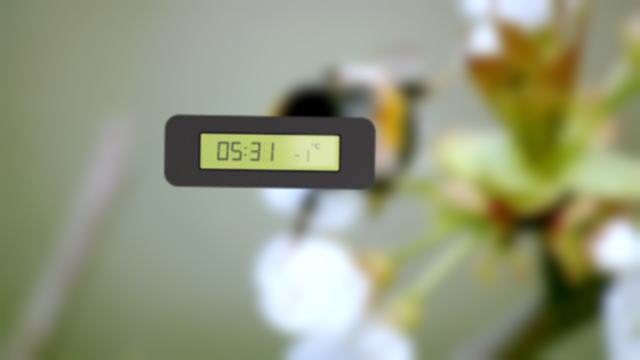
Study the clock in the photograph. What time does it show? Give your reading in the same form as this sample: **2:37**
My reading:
**5:31**
